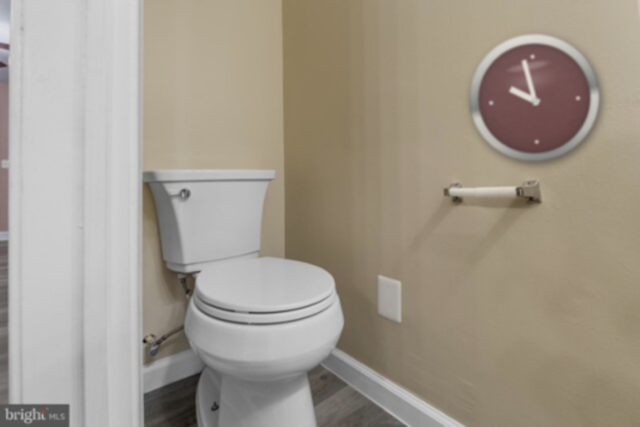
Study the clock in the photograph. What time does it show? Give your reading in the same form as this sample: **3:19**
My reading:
**9:58**
